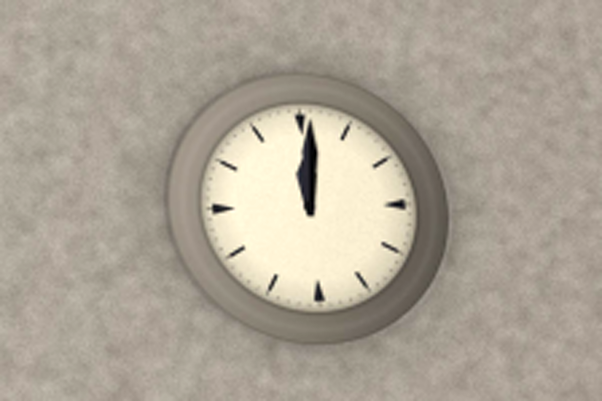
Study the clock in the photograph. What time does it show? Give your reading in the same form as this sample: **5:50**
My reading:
**12:01**
